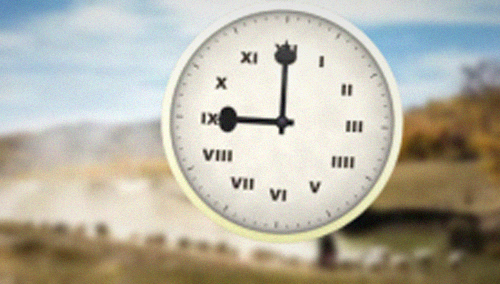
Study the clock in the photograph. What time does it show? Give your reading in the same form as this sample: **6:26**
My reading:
**9:00**
